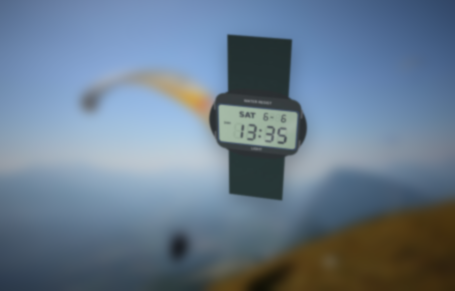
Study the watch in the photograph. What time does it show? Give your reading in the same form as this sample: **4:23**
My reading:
**13:35**
